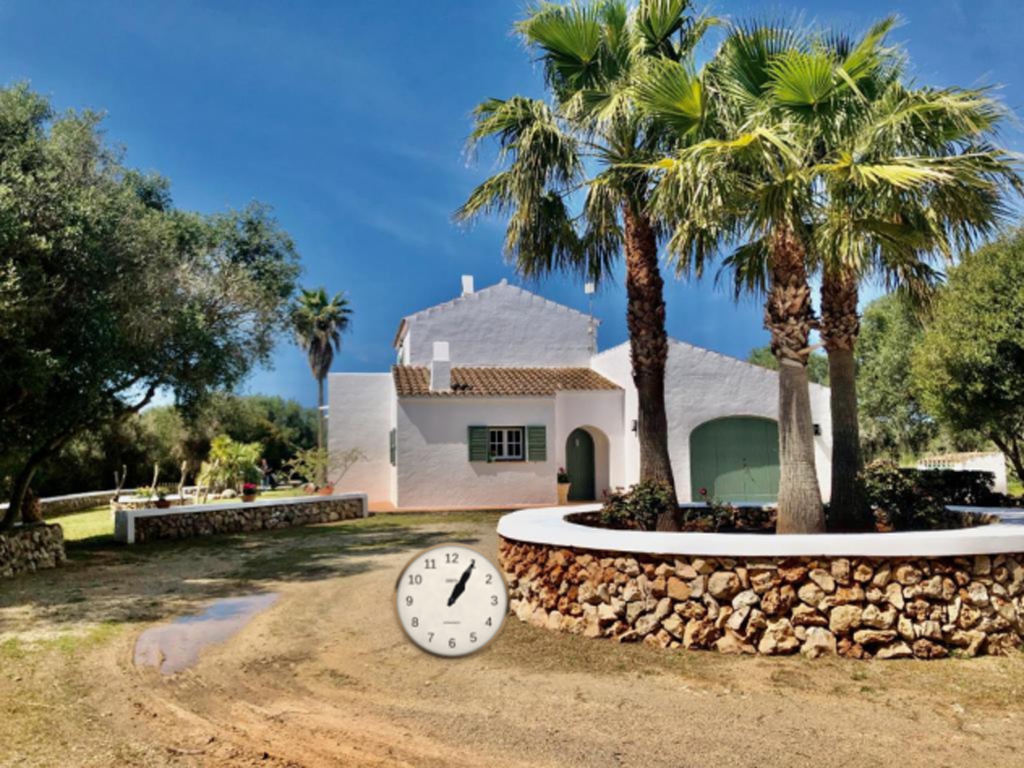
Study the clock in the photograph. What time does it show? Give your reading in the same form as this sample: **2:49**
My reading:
**1:05**
